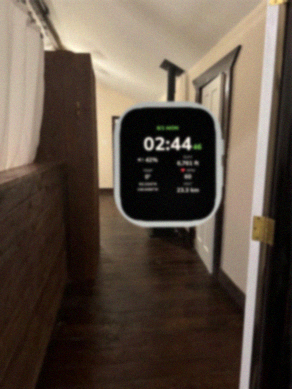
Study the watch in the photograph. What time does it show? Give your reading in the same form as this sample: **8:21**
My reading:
**2:44**
